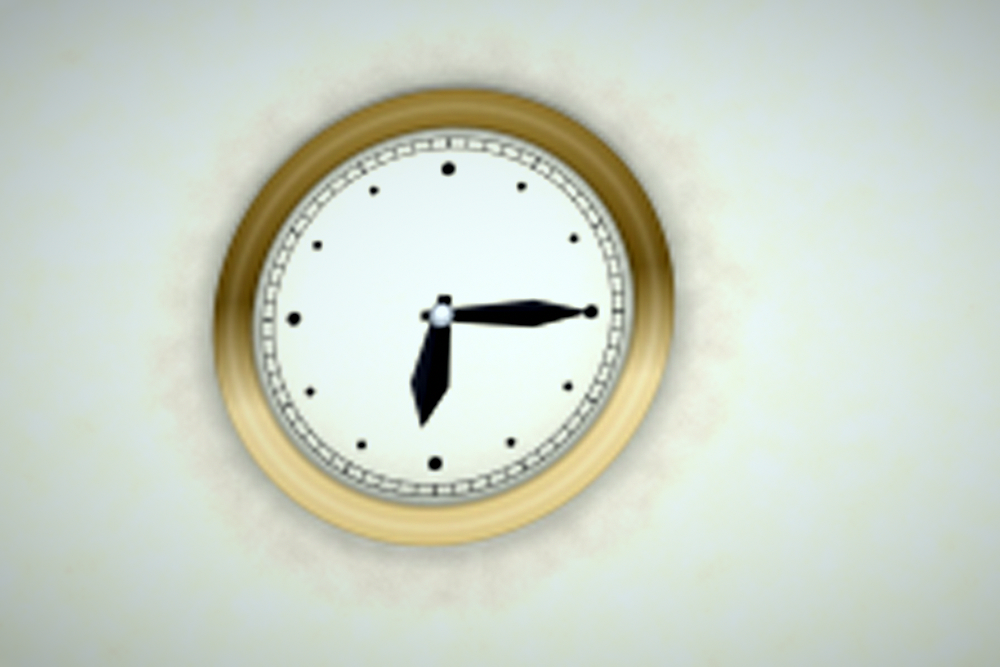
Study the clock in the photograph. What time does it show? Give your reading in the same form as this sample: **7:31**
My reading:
**6:15**
